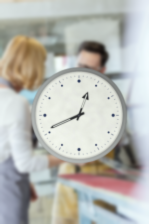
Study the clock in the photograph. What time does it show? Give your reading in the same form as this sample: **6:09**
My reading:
**12:41**
